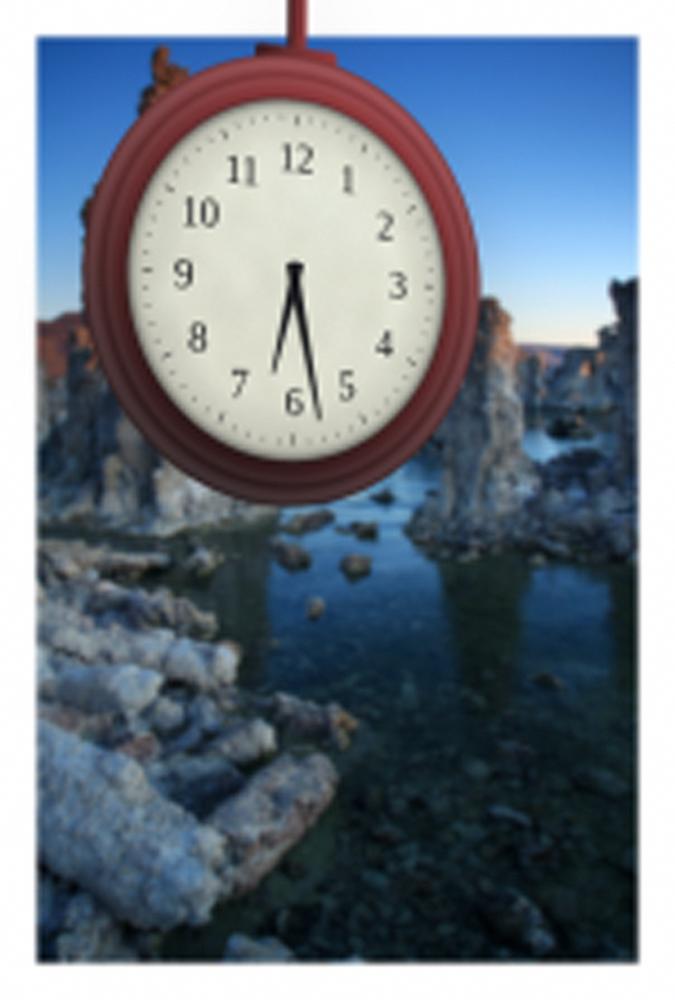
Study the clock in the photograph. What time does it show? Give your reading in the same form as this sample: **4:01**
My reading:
**6:28**
